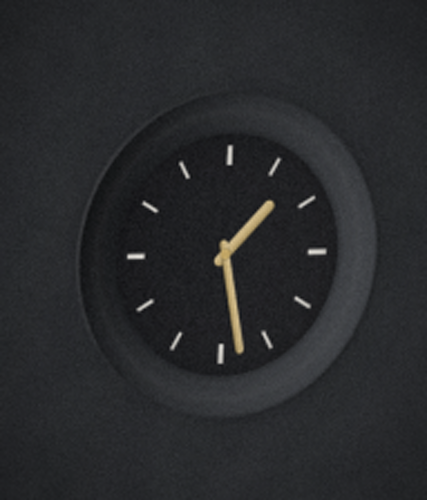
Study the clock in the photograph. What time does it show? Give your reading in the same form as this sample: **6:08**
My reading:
**1:28**
